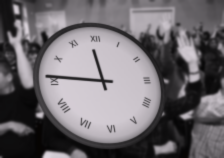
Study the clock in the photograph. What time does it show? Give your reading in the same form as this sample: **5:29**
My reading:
**11:46**
